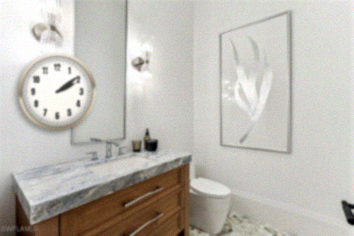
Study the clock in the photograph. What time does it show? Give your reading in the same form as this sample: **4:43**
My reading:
**2:09**
